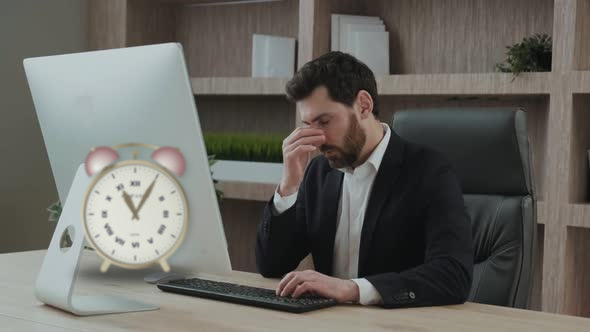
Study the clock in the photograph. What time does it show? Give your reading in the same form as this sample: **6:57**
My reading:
**11:05**
